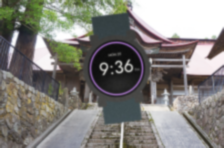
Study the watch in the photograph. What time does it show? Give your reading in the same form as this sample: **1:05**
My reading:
**9:36**
